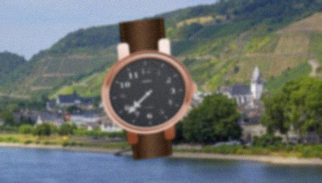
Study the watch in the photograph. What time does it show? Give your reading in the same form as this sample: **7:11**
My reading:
**7:38**
